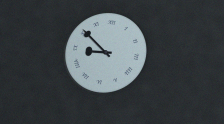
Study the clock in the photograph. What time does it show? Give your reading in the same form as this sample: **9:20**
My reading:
**8:51**
